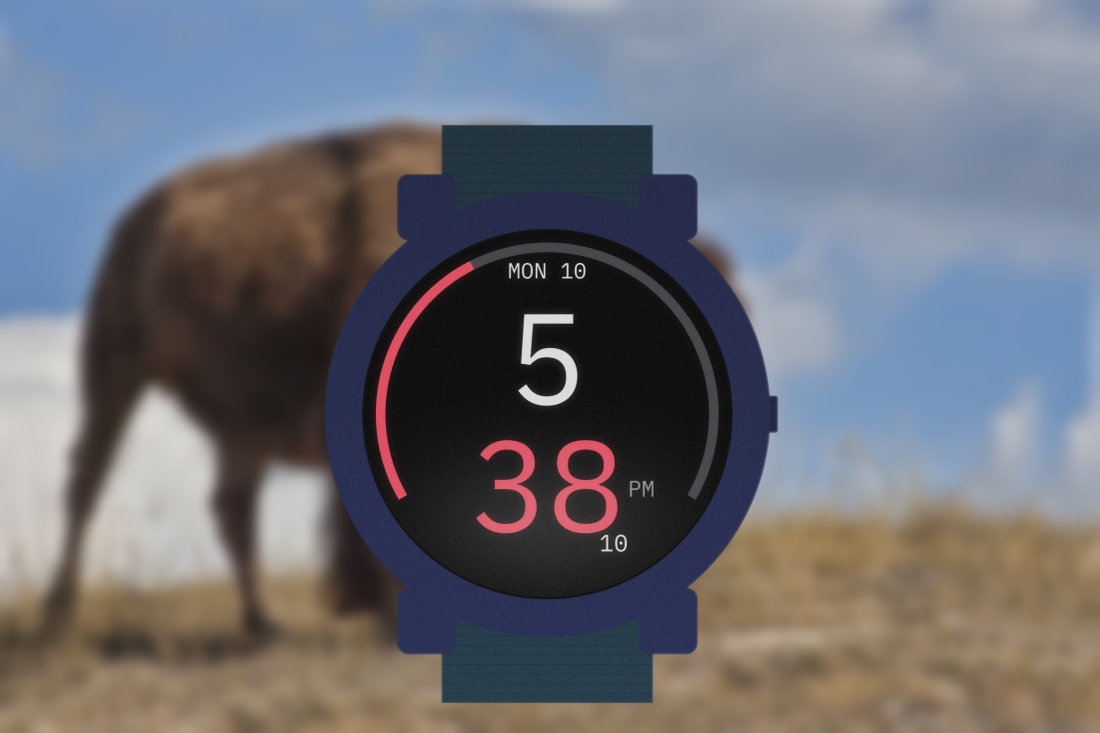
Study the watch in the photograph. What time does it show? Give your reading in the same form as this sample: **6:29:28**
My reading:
**5:38:10**
